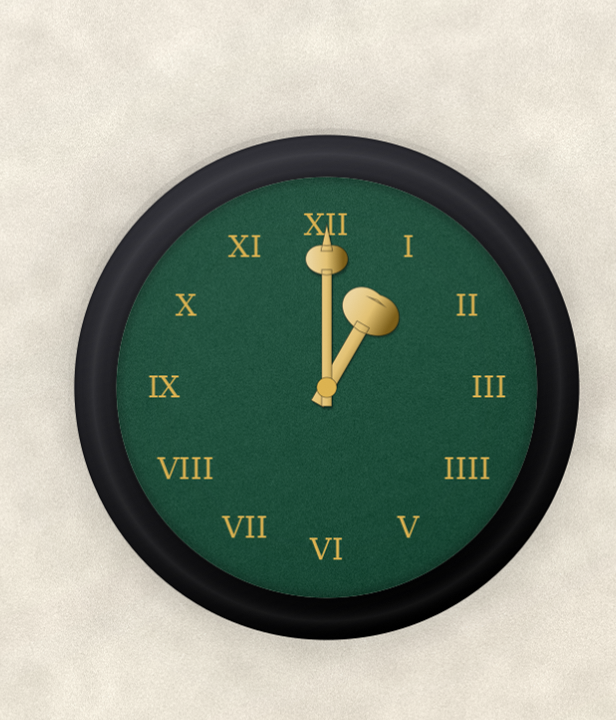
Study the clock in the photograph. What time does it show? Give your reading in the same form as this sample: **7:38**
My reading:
**1:00**
